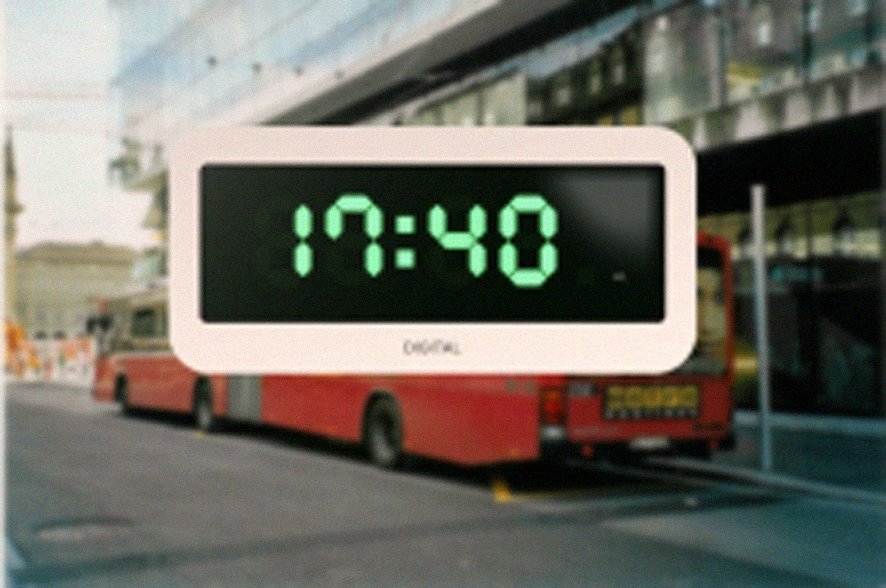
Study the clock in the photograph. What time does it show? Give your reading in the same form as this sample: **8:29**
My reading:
**17:40**
